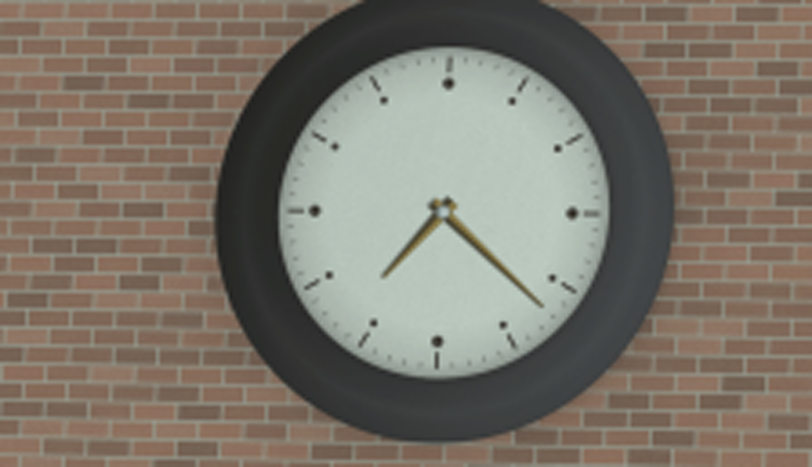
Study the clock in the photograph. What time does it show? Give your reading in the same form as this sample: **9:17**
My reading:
**7:22**
